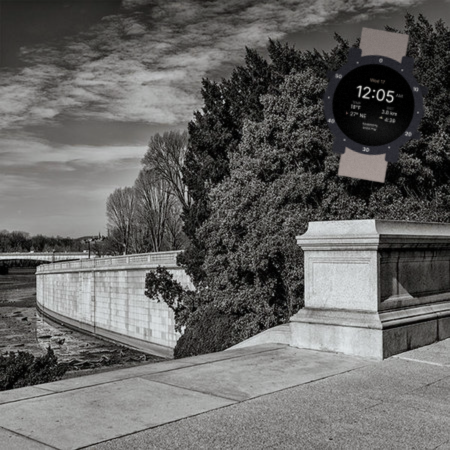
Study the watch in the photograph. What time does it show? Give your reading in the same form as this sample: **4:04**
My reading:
**12:05**
